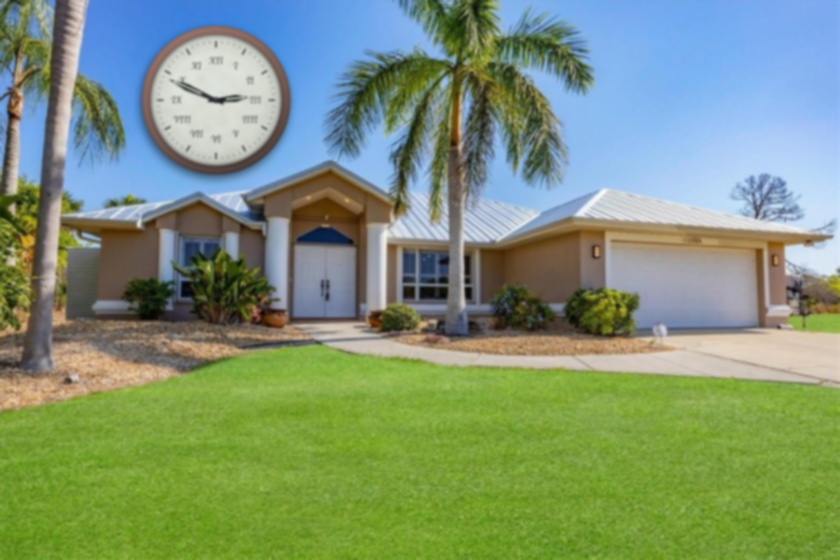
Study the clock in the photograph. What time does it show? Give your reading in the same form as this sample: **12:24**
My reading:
**2:49**
